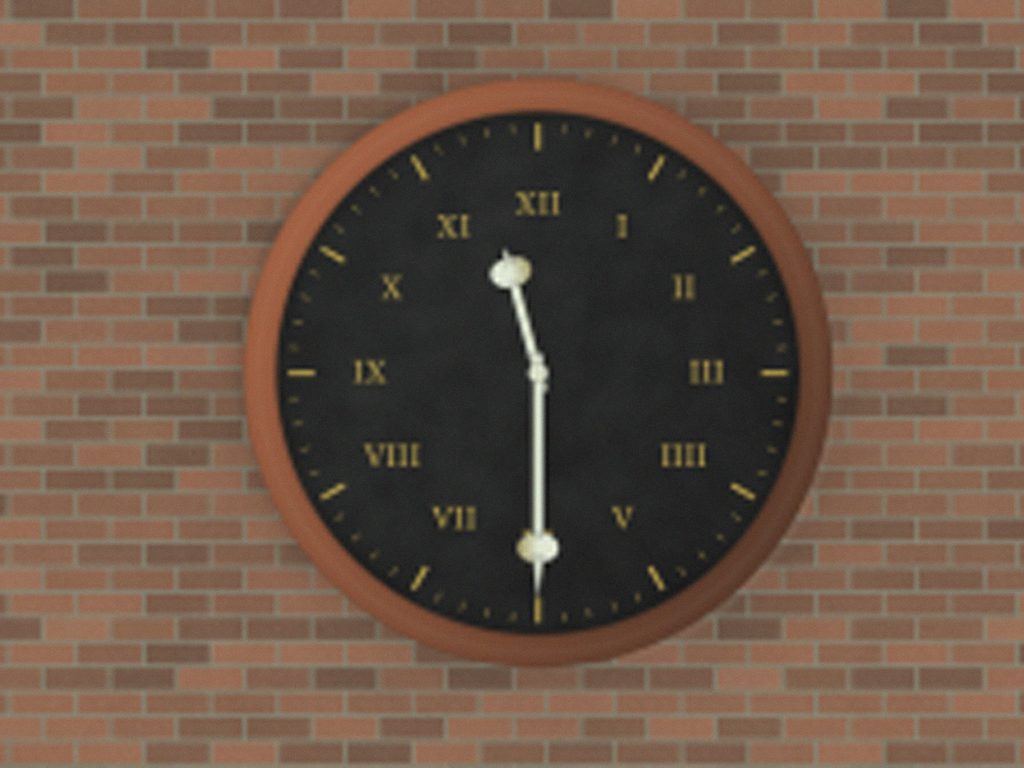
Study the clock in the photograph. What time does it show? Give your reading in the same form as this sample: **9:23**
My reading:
**11:30**
